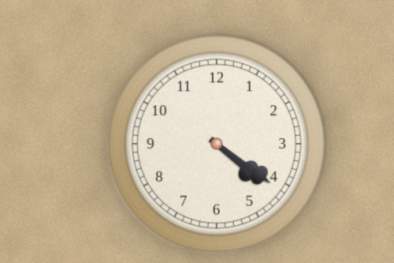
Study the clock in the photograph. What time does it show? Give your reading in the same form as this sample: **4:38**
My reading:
**4:21**
